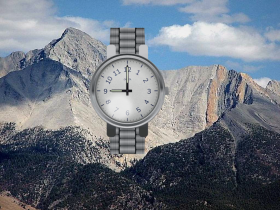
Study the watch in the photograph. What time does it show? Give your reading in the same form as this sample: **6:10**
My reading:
**9:00**
